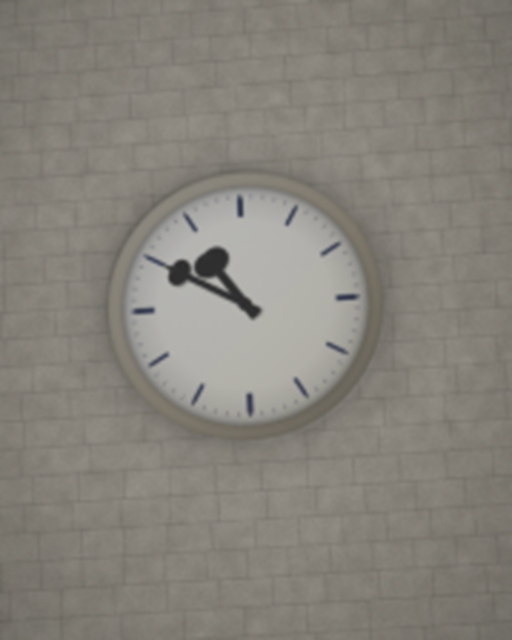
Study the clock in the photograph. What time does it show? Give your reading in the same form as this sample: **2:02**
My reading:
**10:50**
